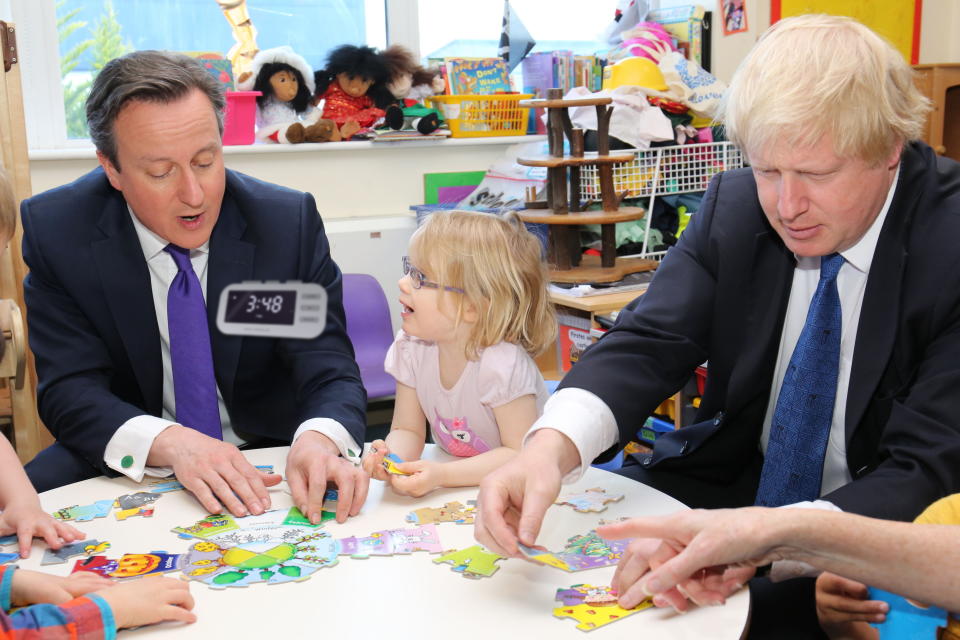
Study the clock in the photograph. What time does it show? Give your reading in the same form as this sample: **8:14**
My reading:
**3:48**
